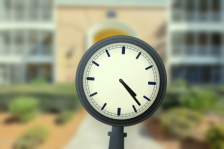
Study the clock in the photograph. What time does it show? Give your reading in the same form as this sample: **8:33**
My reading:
**4:23**
